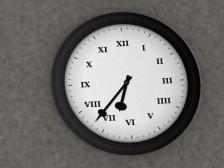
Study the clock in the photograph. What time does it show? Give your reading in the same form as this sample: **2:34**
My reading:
**6:37**
